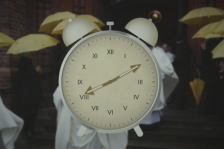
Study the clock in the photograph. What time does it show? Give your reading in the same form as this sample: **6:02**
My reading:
**8:10**
